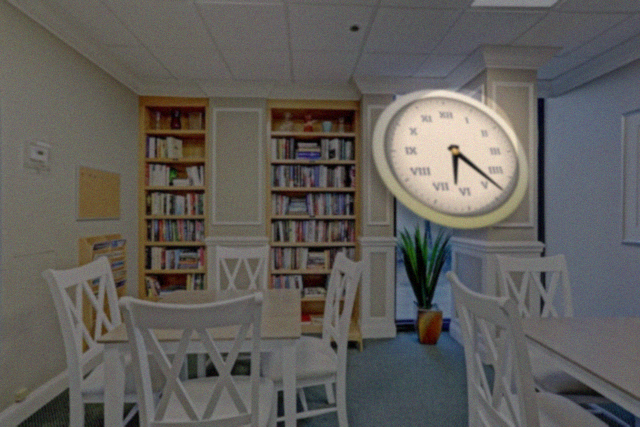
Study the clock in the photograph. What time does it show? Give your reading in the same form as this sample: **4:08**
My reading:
**6:23**
